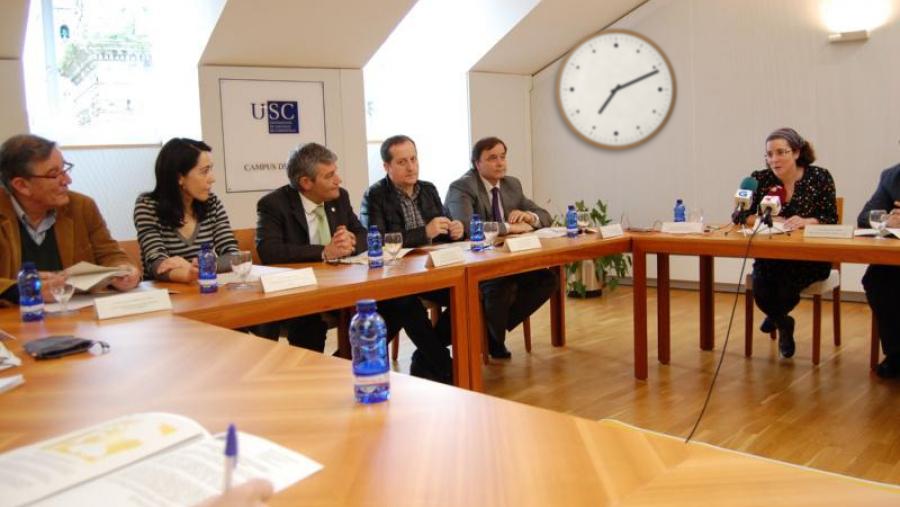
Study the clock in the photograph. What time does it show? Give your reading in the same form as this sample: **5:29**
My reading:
**7:11**
